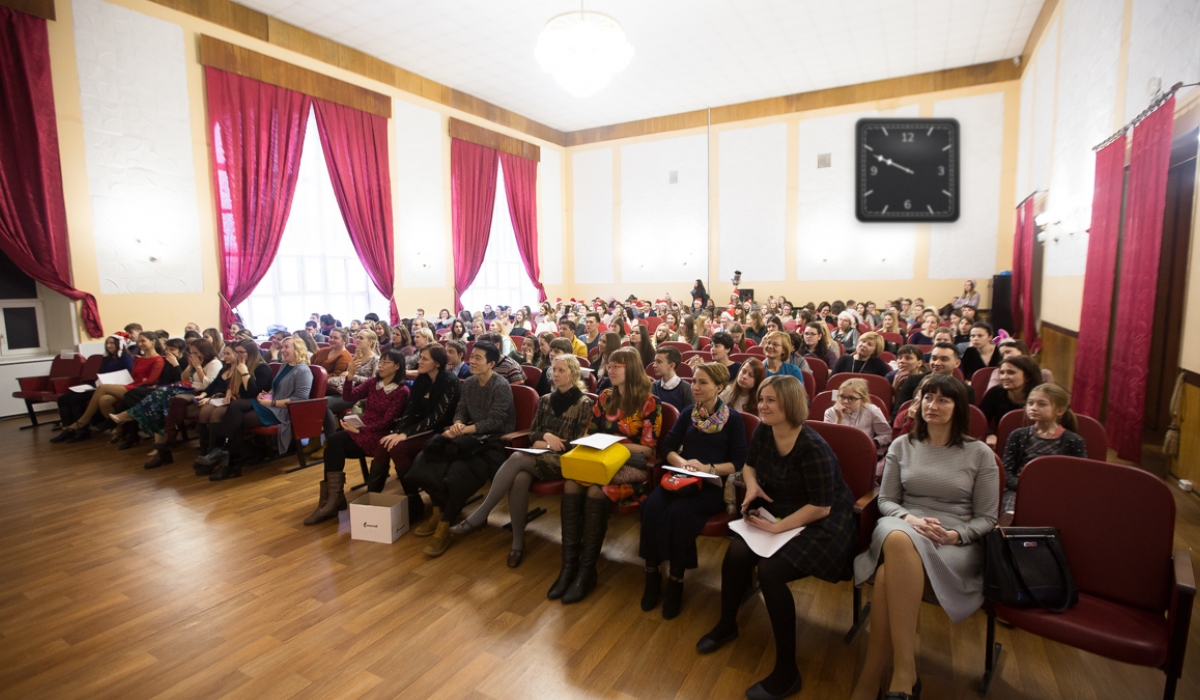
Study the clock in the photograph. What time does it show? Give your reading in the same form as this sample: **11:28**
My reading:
**9:49**
